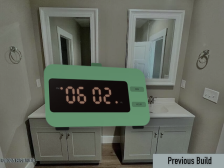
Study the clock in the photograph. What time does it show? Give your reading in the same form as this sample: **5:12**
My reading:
**6:02**
